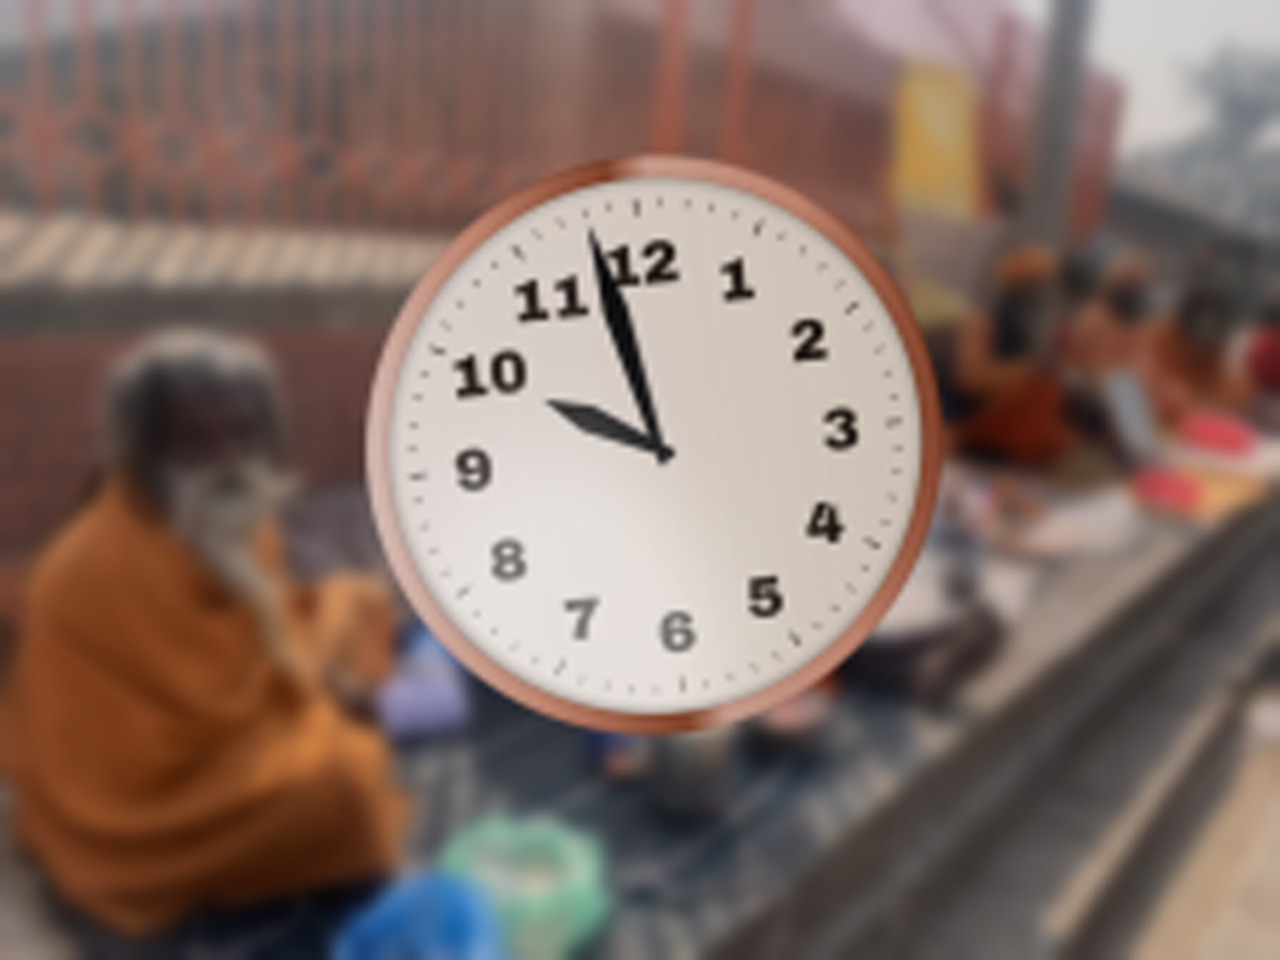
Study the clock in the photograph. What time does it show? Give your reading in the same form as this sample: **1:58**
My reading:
**9:58**
